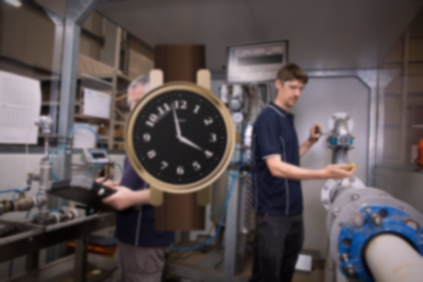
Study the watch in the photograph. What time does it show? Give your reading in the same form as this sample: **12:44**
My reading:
**3:58**
